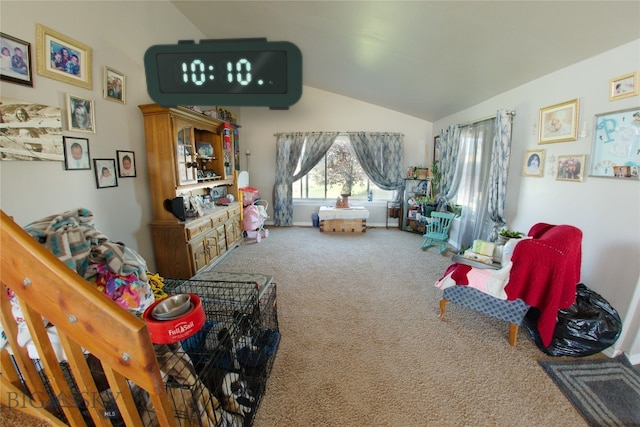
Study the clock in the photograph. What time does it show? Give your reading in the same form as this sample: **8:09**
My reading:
**10:10**
